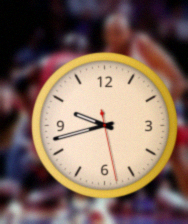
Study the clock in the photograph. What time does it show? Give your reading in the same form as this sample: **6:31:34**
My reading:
**9:42:28**
